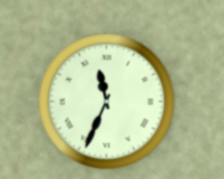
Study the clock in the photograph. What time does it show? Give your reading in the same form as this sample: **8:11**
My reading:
**11:34**
